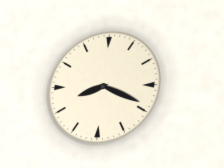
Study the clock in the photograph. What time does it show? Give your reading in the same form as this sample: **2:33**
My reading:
**8:19**
